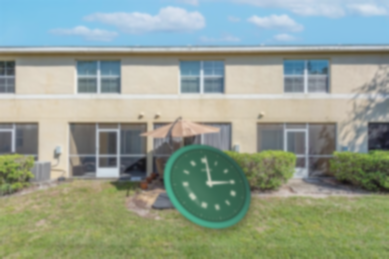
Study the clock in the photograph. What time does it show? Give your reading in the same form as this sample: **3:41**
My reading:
**3:01**
